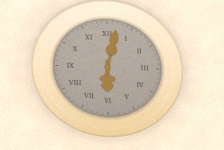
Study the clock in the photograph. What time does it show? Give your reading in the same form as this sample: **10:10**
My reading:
**6:02**
